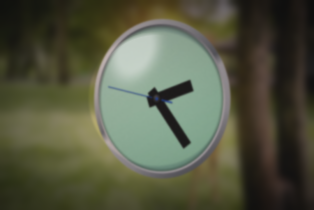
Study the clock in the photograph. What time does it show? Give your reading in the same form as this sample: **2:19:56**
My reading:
**2:23:47**
